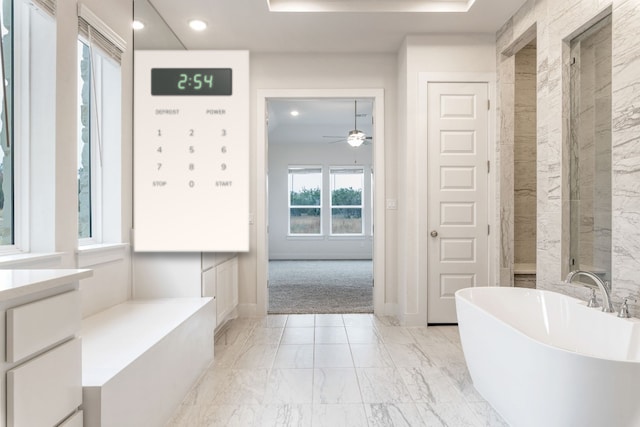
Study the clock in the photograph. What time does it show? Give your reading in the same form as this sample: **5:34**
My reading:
**2:54**
